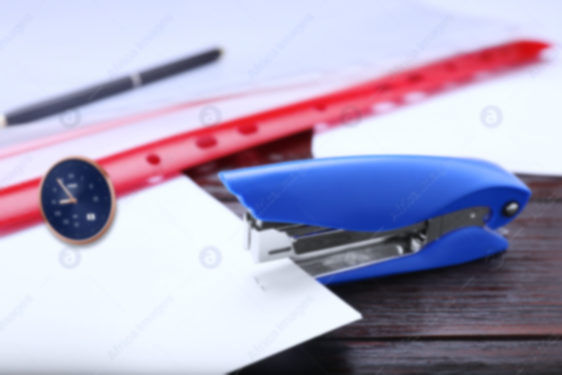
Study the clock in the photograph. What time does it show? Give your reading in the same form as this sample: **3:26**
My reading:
**8:54**
